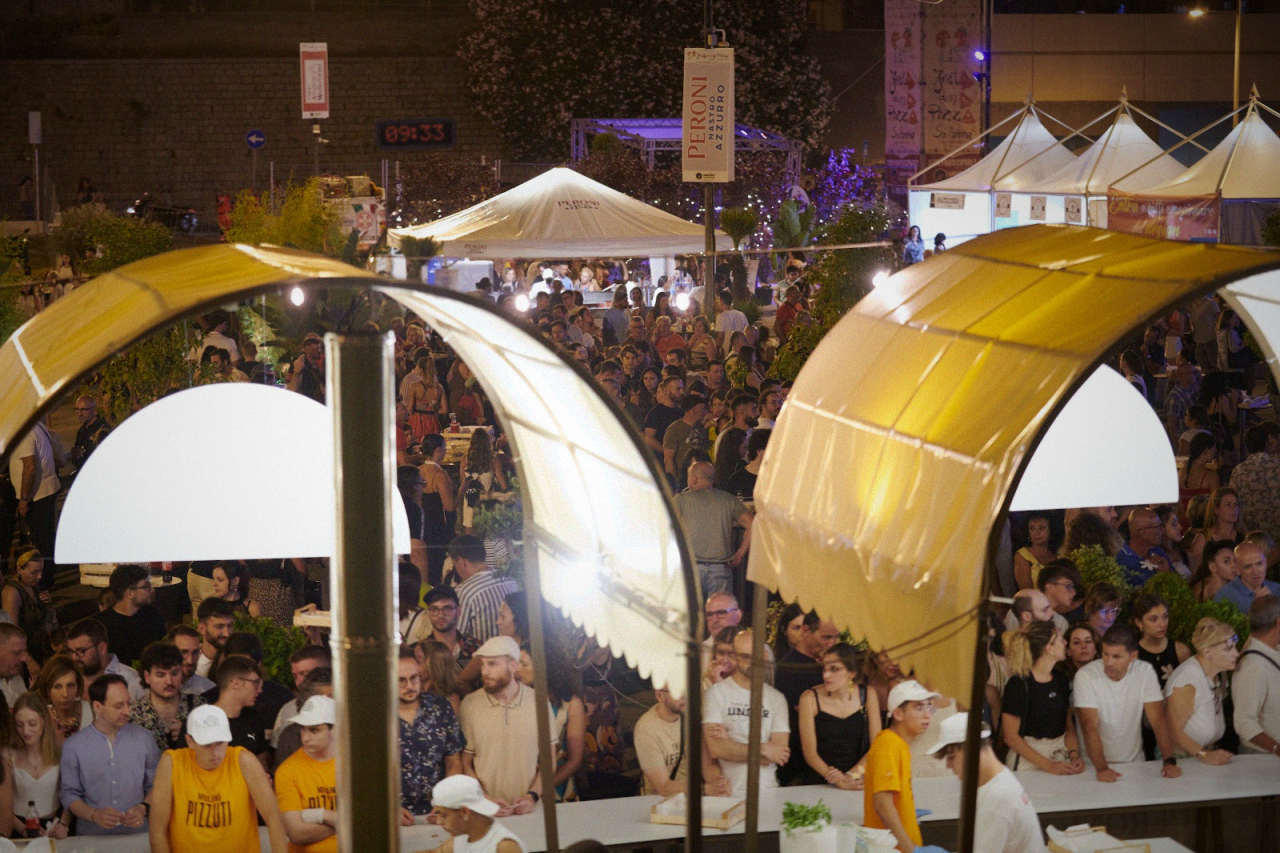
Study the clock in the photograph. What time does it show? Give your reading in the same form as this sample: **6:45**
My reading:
**9:33**
